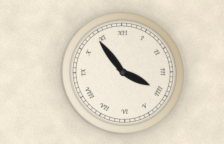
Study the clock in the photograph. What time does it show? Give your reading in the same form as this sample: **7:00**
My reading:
**3:54**
